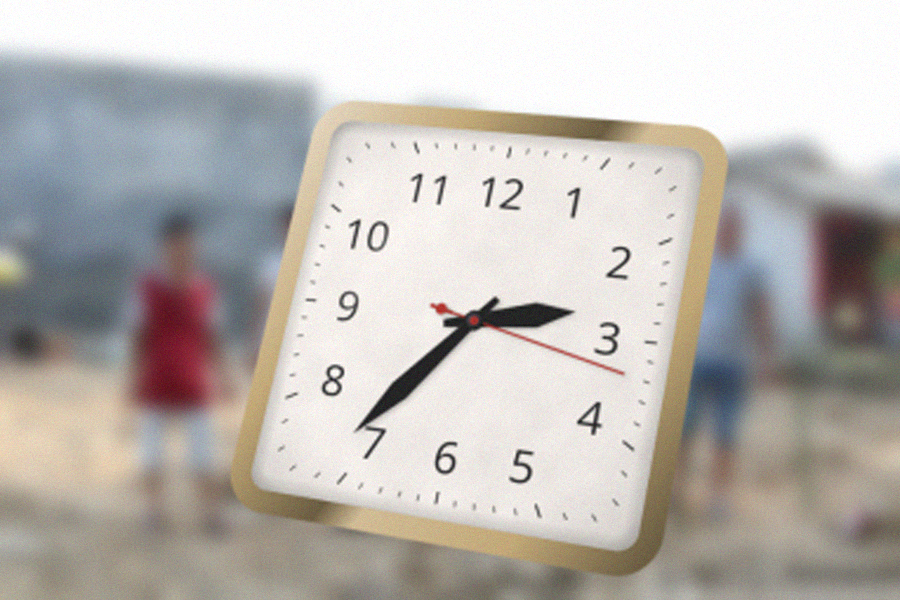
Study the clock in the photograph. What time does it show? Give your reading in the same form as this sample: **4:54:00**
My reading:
**2:36:17**
